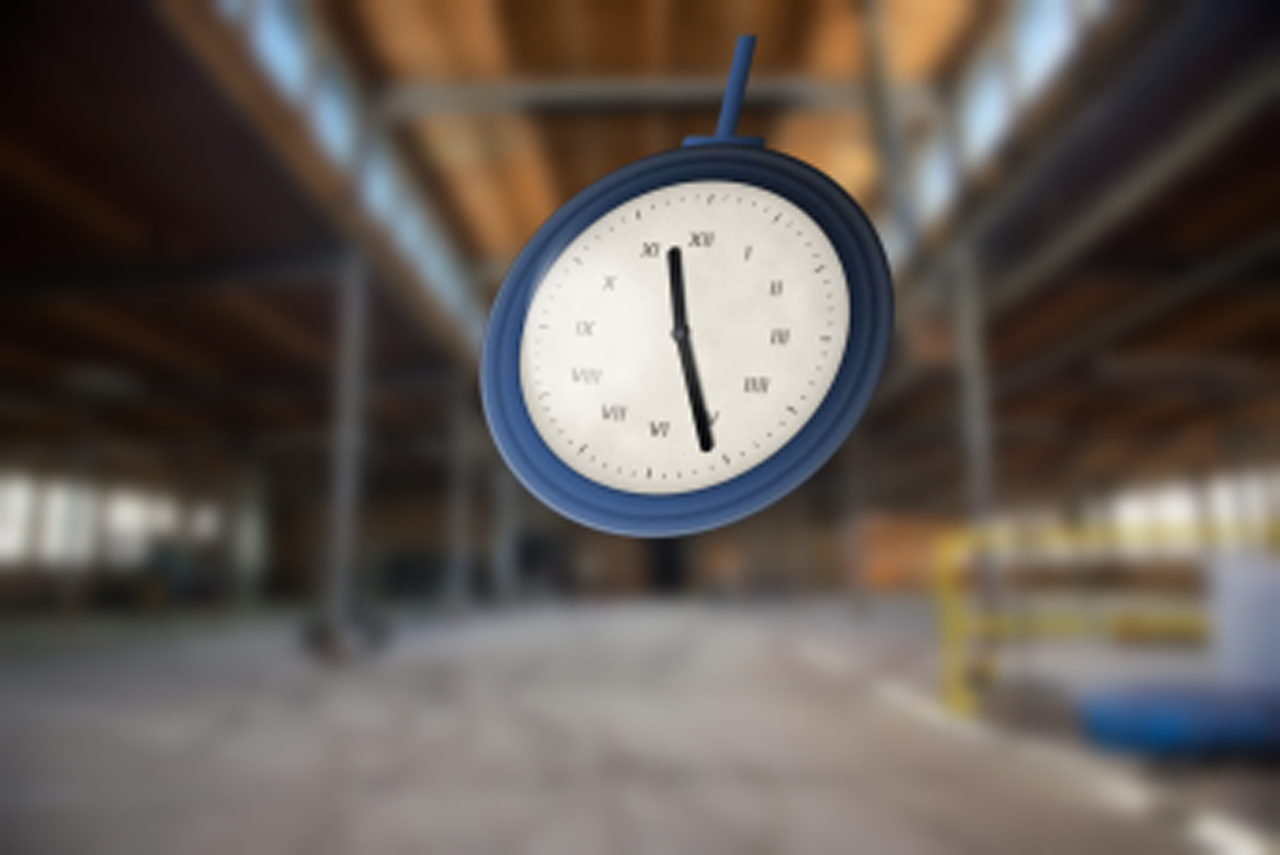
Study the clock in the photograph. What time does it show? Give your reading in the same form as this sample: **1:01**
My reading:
**11:26**
